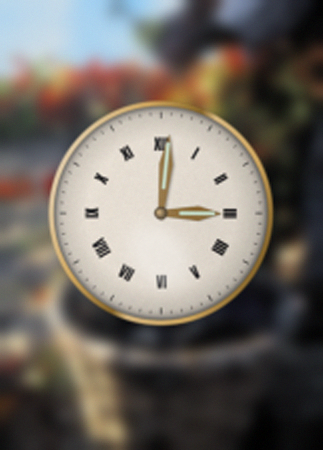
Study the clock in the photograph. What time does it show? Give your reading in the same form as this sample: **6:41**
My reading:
**3:01**
